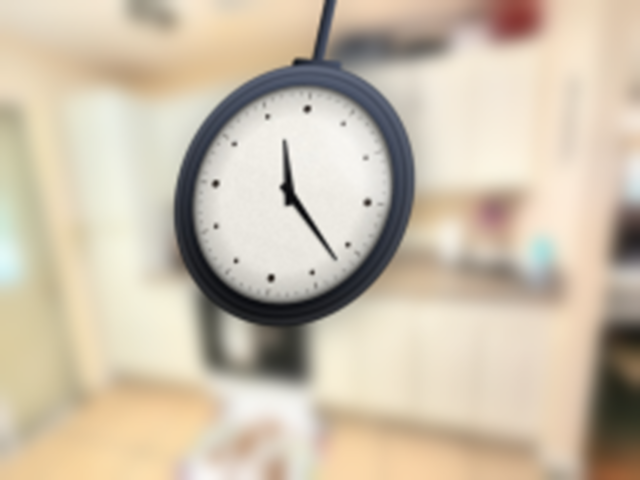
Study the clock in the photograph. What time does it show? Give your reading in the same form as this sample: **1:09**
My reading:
**11:22**
